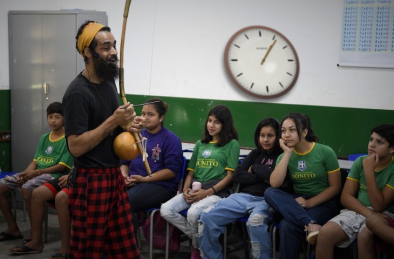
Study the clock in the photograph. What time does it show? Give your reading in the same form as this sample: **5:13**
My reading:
**1:06**
